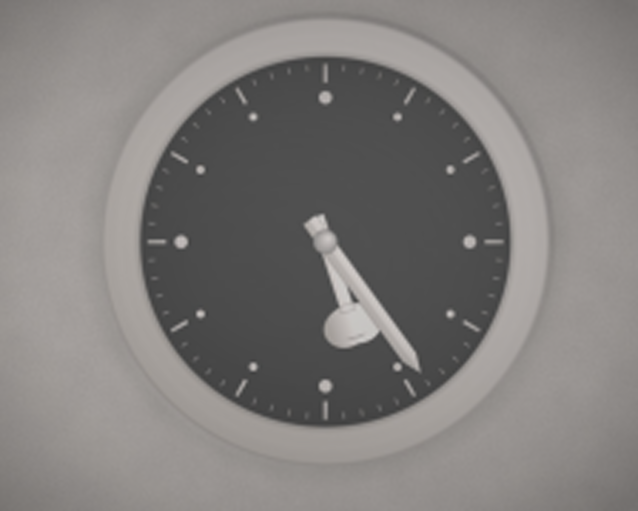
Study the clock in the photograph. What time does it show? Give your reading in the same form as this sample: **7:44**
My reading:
**5:24**
